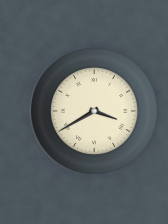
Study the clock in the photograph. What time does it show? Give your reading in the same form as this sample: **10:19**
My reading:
**3:40**
